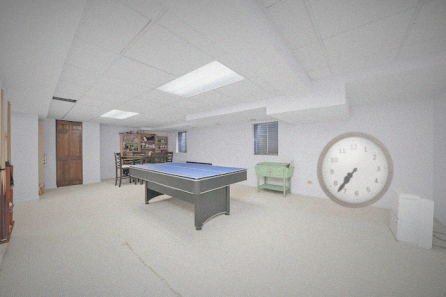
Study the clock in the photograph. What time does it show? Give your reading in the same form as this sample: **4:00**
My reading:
**7:37**
